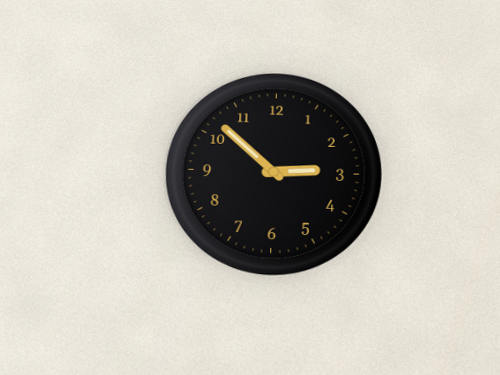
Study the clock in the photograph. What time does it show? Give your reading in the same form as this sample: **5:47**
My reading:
**2:52**
